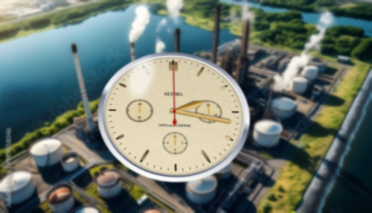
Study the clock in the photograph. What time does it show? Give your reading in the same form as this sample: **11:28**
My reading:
**2:17**
